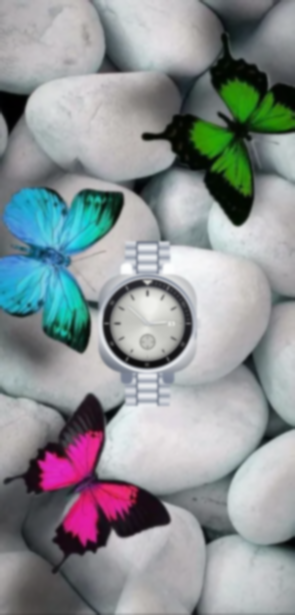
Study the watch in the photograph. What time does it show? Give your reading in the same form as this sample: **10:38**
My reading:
**2:52**
